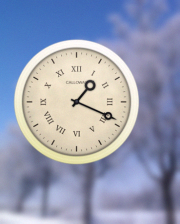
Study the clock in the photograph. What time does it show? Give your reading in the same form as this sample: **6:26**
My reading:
**1:19**
